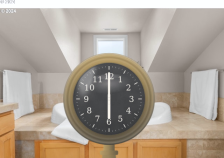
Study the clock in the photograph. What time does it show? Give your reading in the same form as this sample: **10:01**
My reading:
**6:00**
